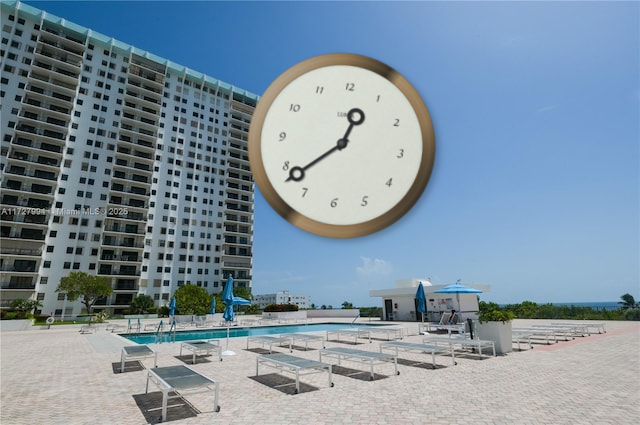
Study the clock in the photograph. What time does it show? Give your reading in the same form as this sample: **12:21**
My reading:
**12:38**
